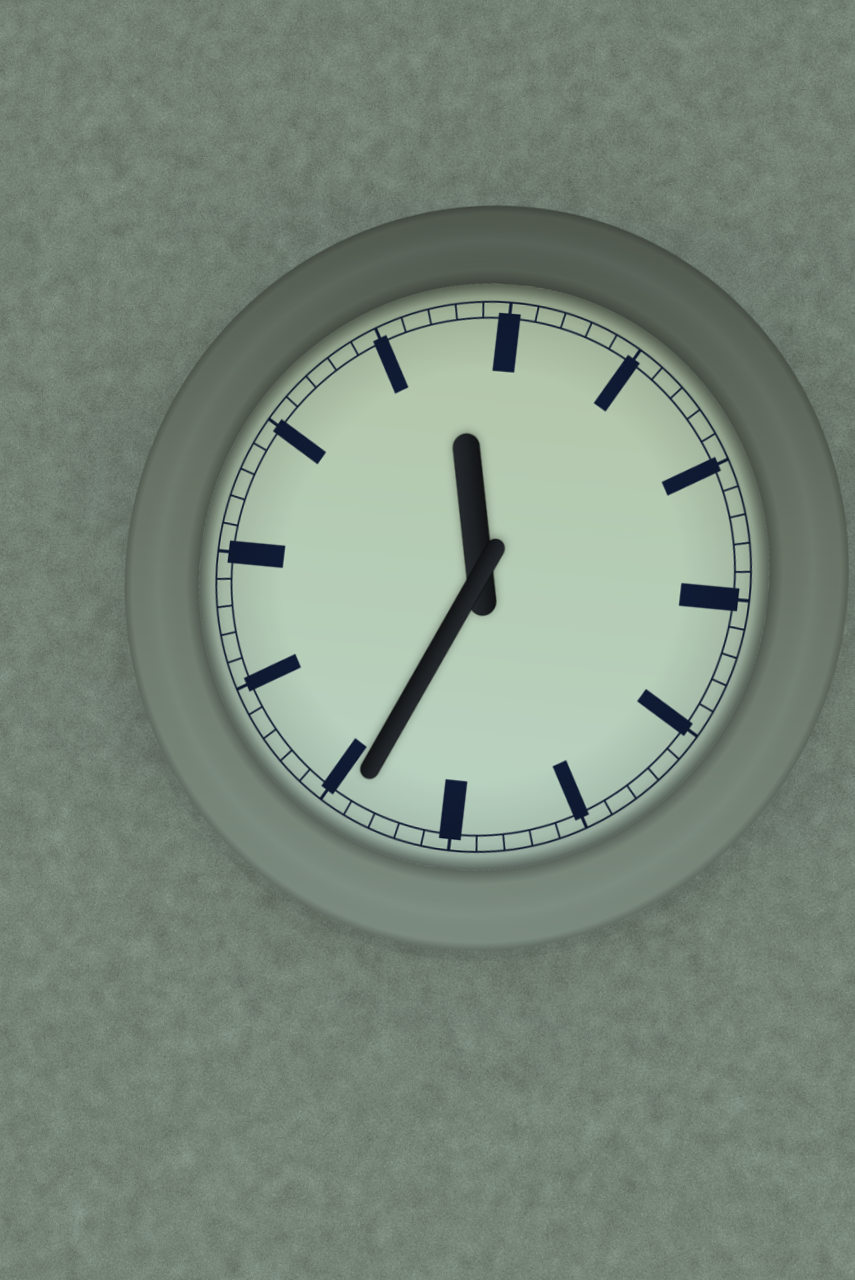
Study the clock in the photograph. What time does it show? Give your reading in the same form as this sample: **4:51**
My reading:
**11:34**
